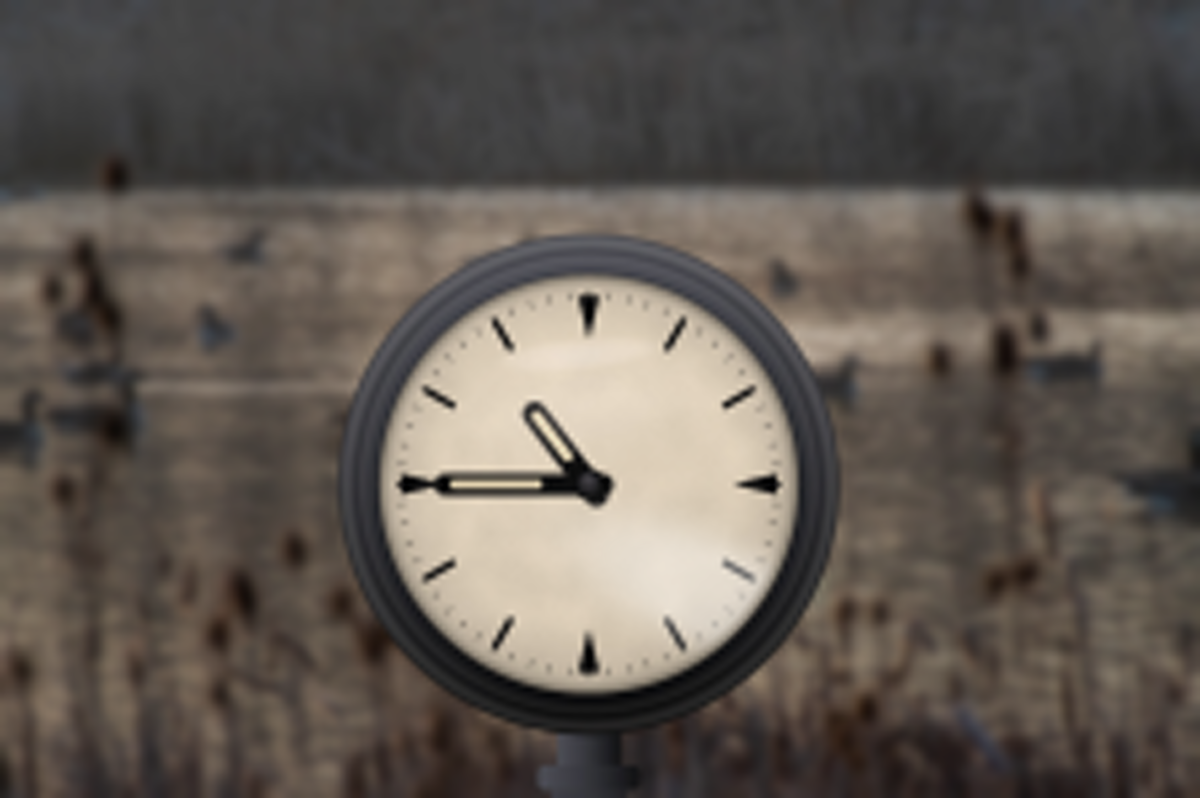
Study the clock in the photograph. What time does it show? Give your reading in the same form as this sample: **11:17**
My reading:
**10:45**
